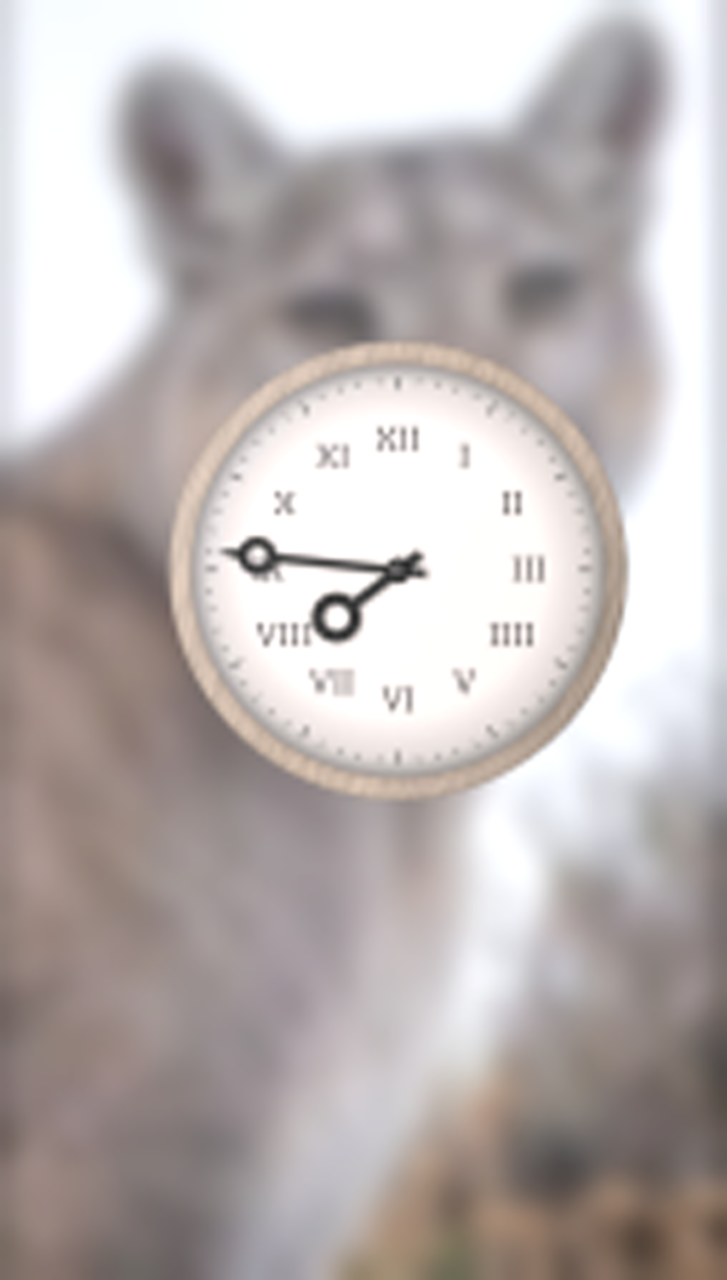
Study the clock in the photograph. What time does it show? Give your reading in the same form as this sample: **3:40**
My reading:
**7:46**
